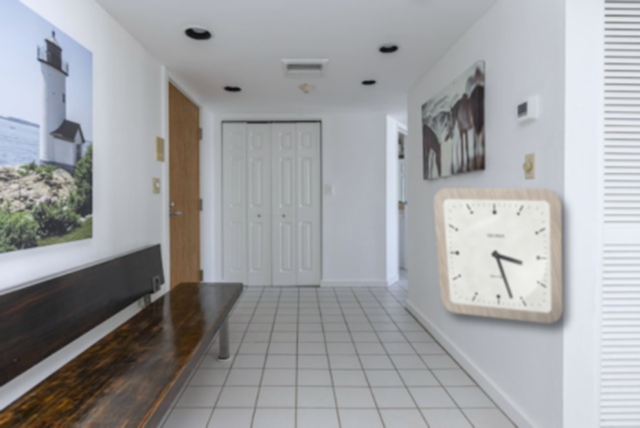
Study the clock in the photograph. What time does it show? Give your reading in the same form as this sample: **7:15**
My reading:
**3:27**
